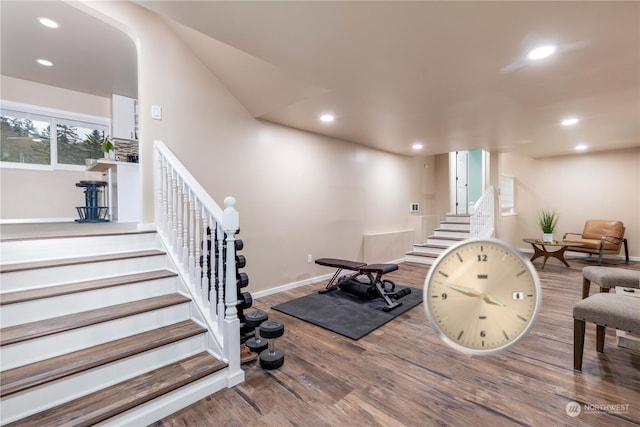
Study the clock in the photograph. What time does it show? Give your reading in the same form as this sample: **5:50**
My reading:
**3:48**
